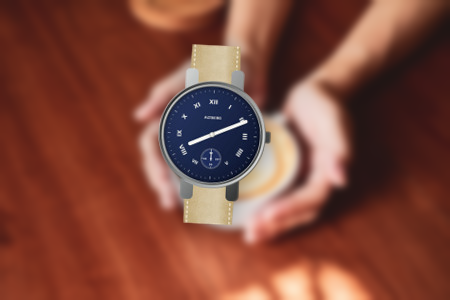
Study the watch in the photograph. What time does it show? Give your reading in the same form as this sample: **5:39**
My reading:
**8:11**
